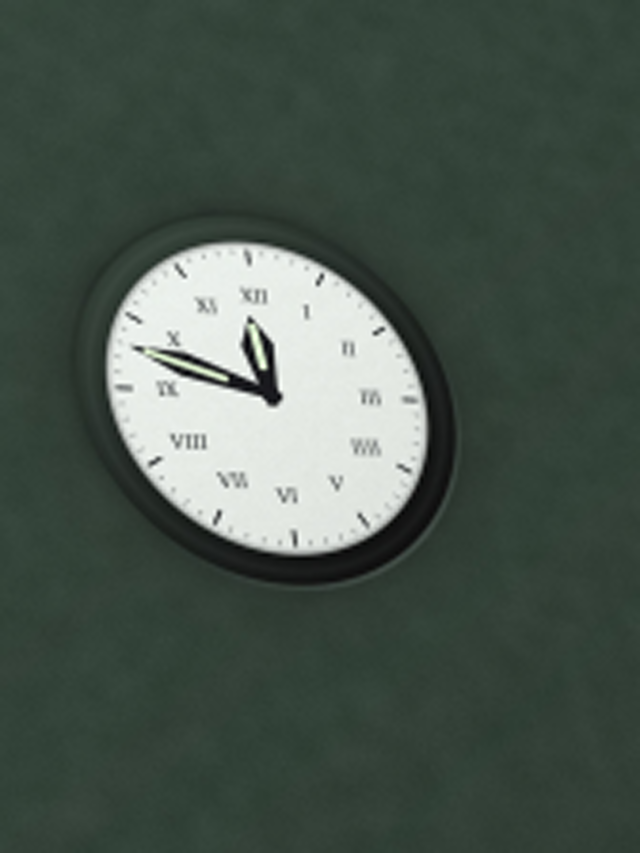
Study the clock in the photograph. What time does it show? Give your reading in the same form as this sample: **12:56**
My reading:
**11:48**
